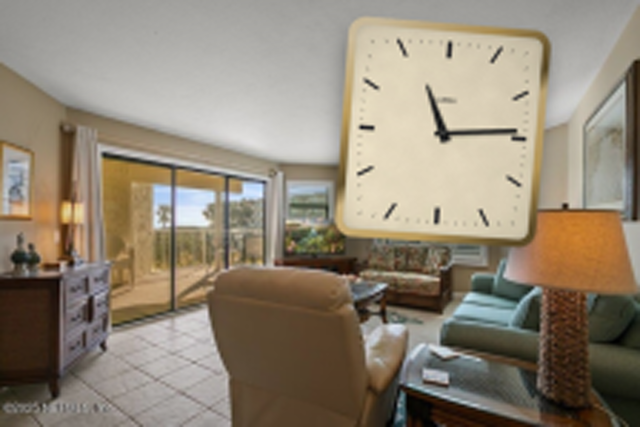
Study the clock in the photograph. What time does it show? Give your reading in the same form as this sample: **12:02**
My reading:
**11:14**
